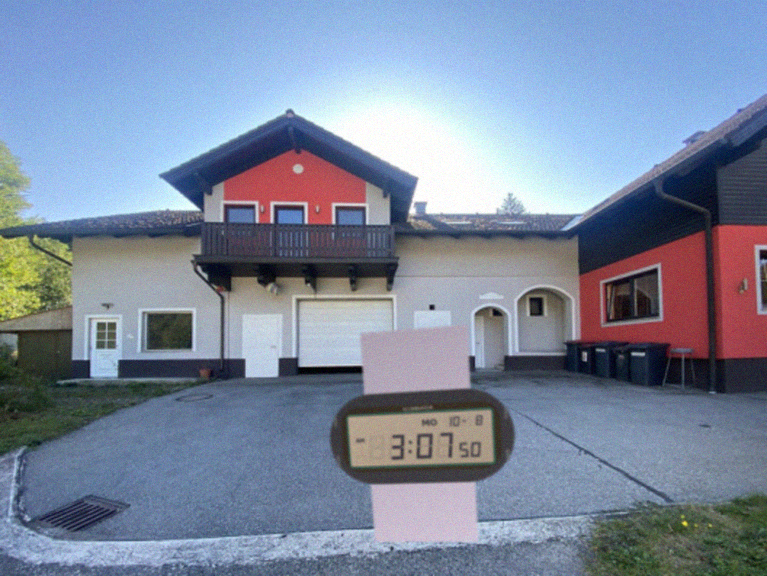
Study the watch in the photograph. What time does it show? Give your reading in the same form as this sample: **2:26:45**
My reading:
**3:07:50**
